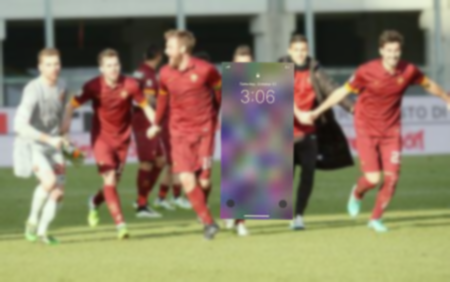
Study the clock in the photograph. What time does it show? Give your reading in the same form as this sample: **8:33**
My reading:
**3:06**
